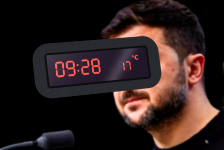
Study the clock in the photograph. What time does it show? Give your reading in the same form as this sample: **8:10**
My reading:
**9:28**
